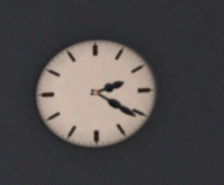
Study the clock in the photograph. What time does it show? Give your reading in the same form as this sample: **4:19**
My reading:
**2:21**
